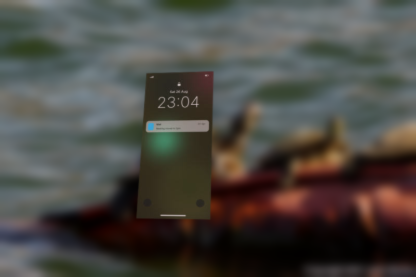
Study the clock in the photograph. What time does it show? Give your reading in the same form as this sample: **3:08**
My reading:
**23:04**
